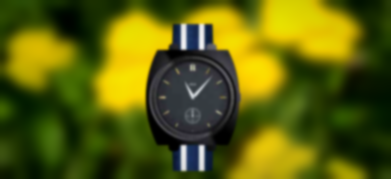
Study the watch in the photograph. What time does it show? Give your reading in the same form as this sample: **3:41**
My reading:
**11:07**
